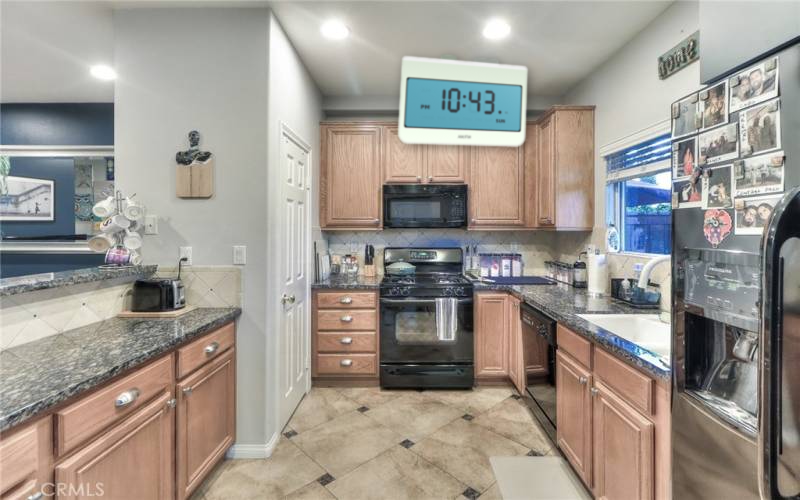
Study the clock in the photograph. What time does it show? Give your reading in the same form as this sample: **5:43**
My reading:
**10:43**
